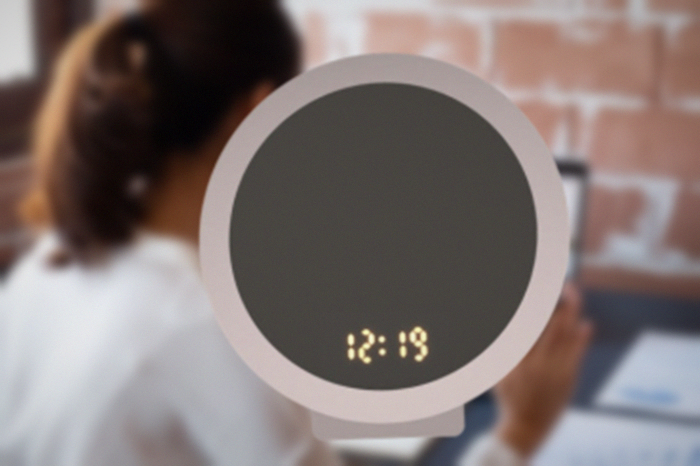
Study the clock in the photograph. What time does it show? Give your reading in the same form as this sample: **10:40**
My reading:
**12:19**
